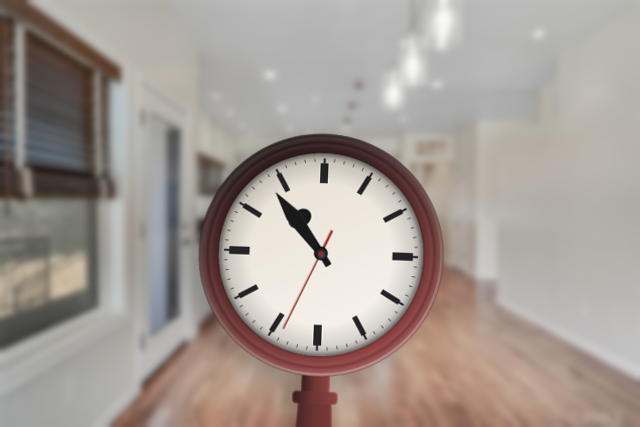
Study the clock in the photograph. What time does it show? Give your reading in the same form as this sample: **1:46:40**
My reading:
**10:53:34**
